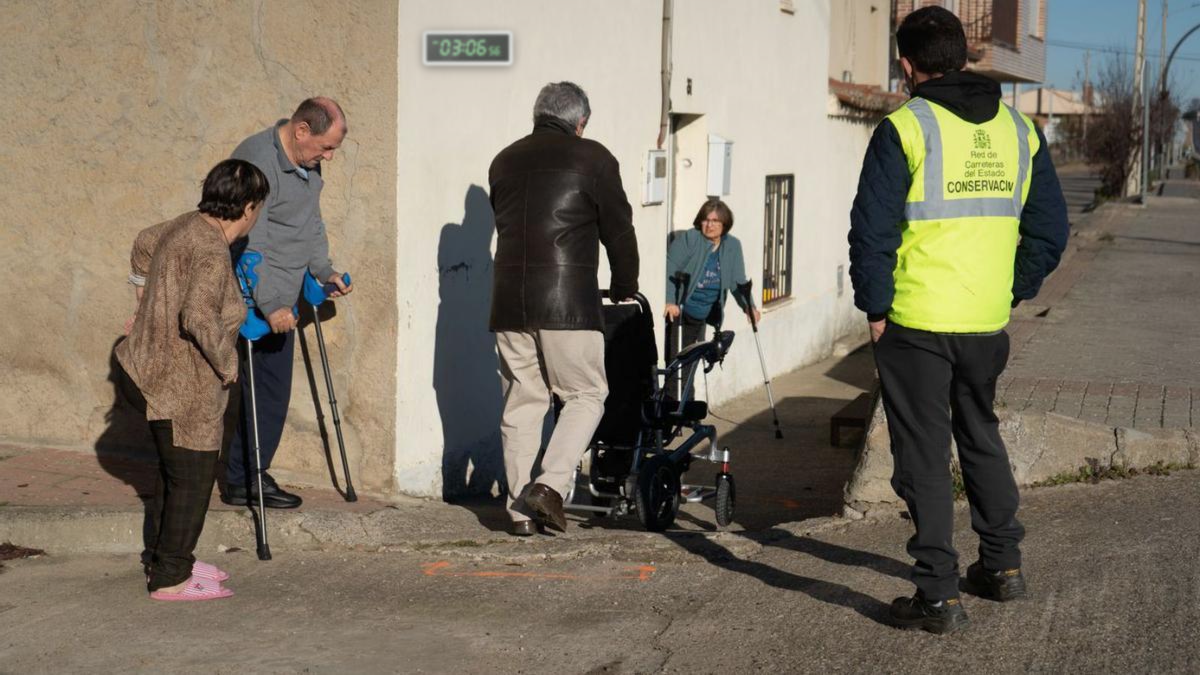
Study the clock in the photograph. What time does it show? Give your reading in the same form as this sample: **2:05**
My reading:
**3:06**
